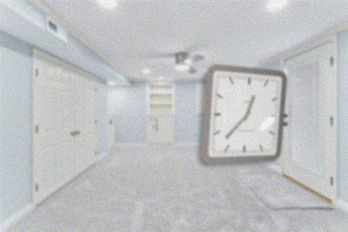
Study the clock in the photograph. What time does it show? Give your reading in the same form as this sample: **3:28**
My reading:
**12:37**
